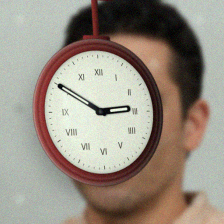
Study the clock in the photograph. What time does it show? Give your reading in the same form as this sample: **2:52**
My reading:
**2:50**
